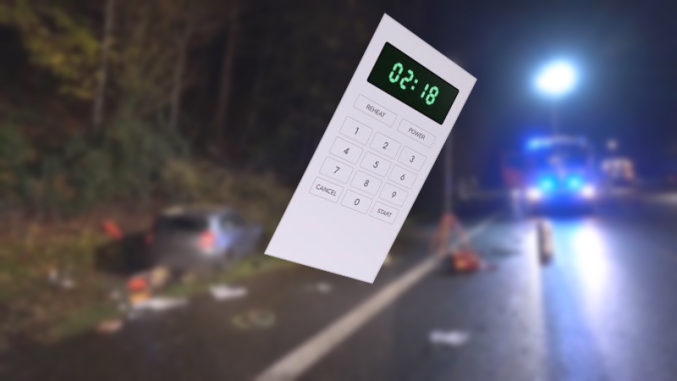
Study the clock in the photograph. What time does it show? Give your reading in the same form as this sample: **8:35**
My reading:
**2:18**
